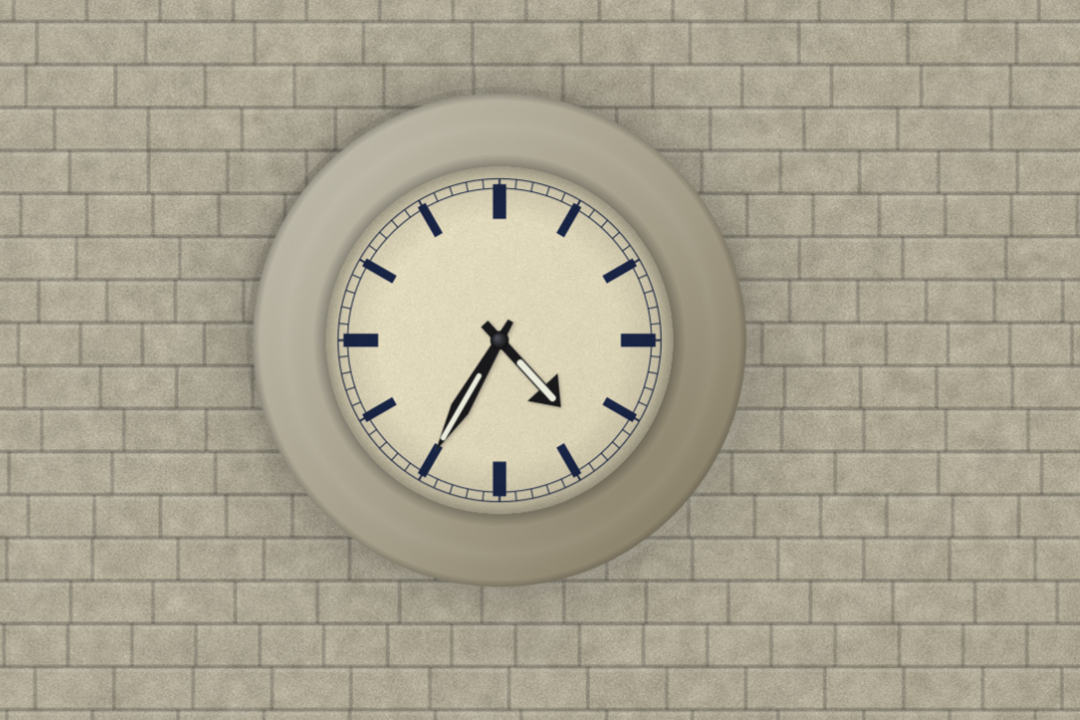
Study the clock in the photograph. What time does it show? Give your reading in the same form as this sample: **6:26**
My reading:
**4:35**
